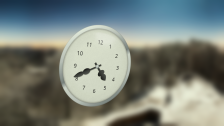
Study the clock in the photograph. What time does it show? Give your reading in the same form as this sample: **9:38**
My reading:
**4:41**
